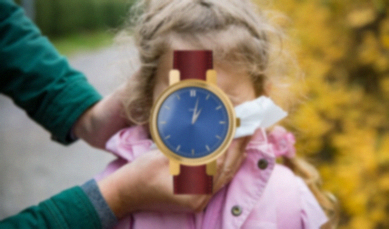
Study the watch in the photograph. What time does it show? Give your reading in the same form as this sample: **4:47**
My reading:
**1:02**
